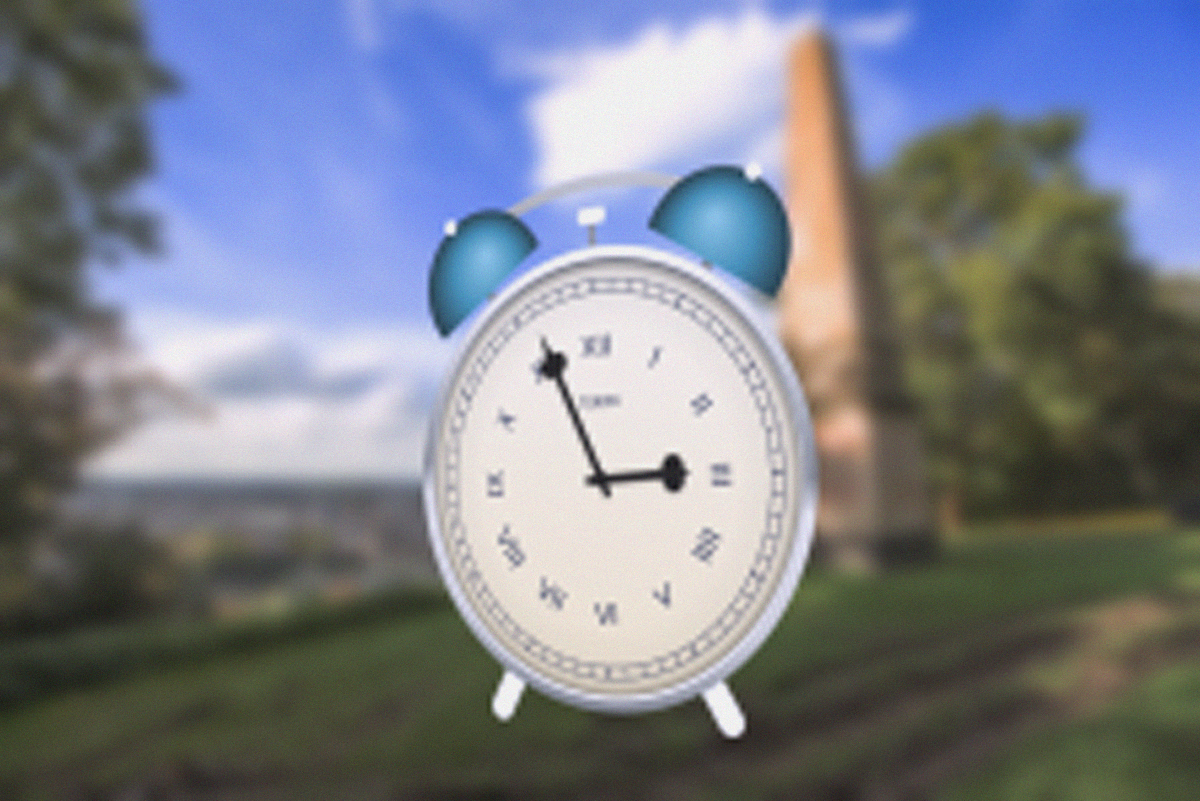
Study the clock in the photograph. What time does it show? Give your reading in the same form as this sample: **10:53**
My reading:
**2:56**
